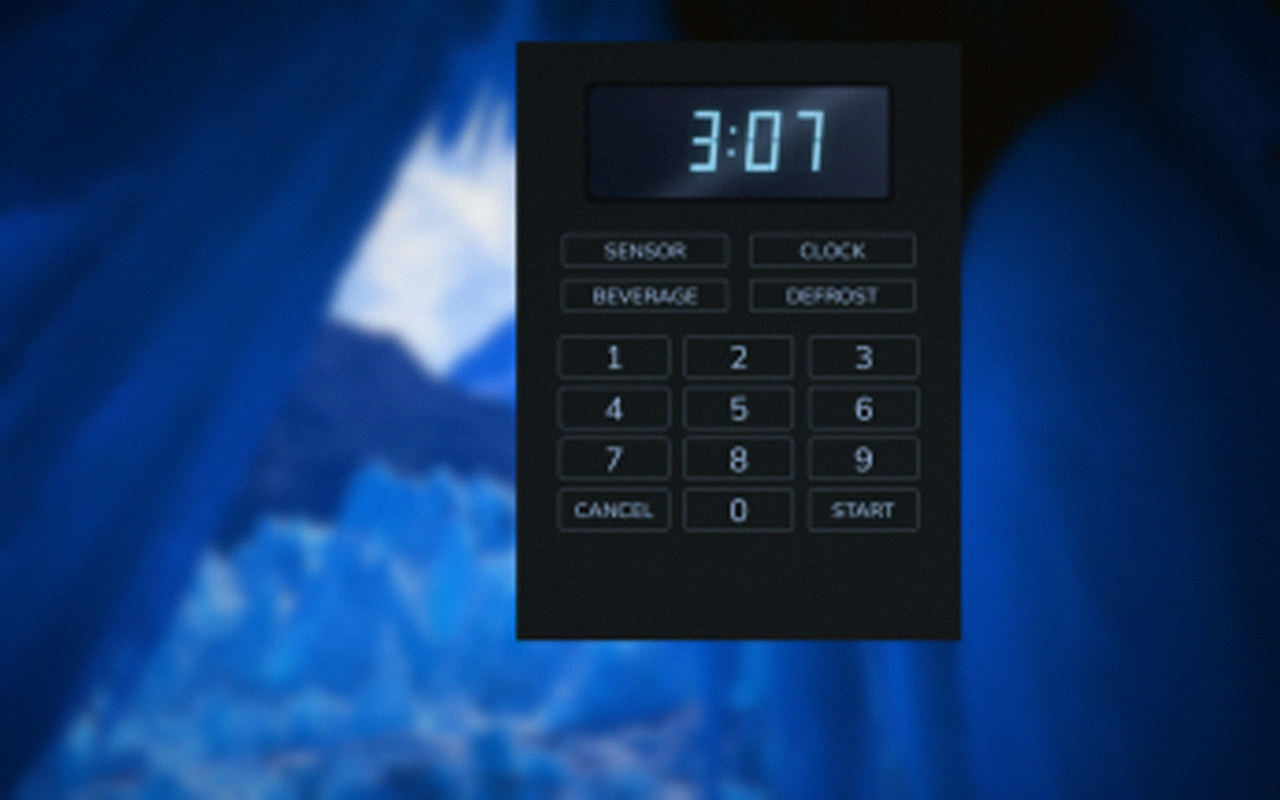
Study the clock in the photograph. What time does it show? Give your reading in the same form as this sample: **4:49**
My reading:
**3:07**
